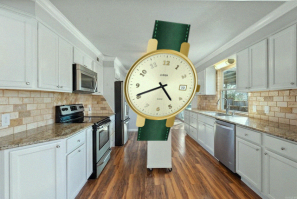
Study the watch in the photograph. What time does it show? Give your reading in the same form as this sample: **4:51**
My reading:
**4:41**
